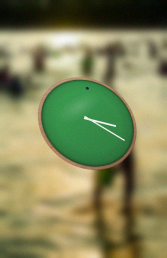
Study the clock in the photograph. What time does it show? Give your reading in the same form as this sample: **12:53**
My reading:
**3:20**
